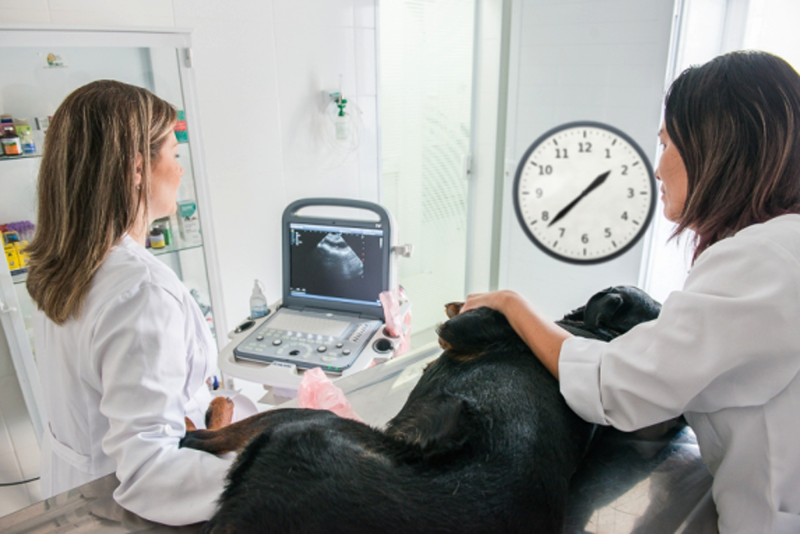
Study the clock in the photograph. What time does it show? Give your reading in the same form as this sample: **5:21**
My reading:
**1:38**
